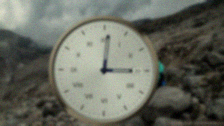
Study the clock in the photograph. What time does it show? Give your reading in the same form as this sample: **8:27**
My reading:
**3:01**
